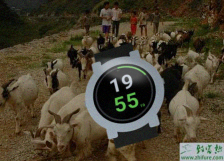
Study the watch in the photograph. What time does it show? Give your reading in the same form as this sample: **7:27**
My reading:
**19:55**
